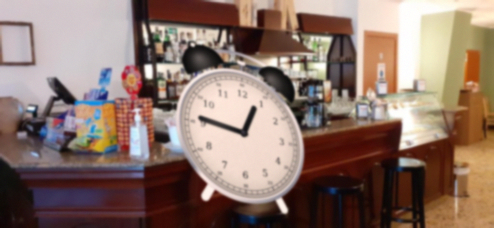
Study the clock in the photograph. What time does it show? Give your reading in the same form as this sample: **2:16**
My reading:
**12:46**
